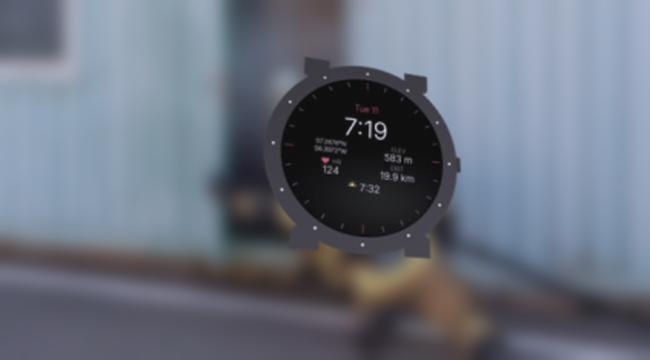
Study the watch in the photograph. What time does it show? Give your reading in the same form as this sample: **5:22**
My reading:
**7:19**
